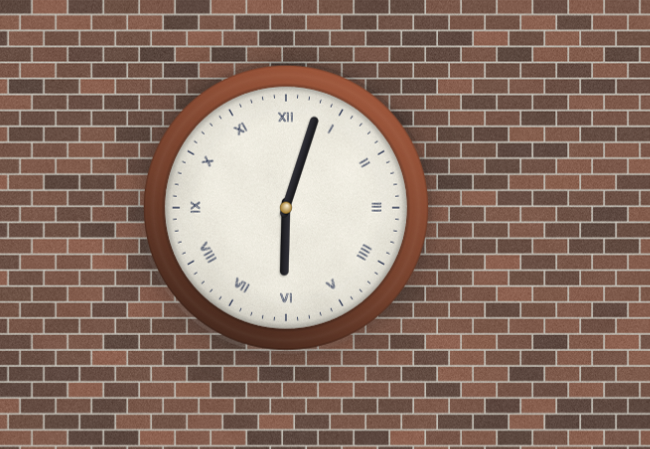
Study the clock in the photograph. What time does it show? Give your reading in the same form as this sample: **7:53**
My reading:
**6:03**
